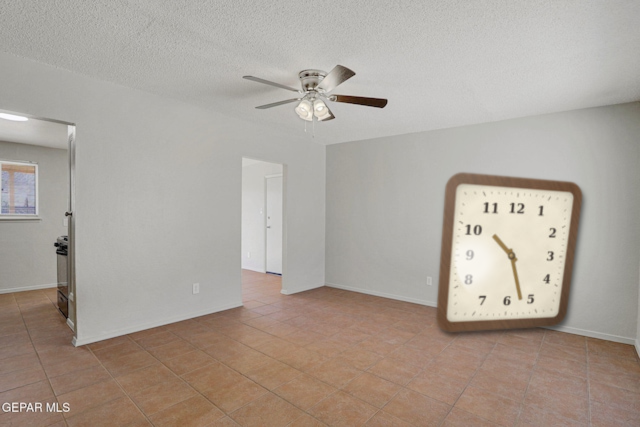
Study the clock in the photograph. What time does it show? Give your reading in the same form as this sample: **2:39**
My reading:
**10:27**
